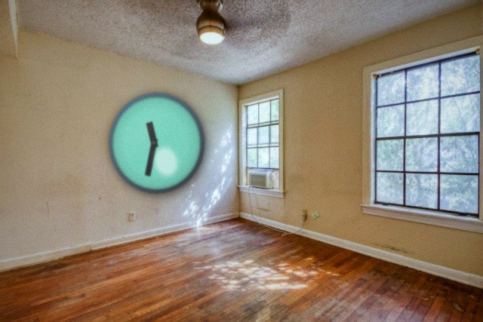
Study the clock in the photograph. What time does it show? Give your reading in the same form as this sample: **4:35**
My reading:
**11:32**
